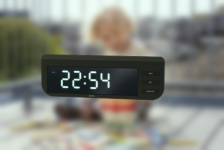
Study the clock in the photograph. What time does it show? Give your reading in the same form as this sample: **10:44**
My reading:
**22:54**
